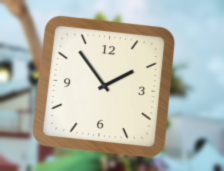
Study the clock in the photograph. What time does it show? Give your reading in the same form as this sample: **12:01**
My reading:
**1:53**
